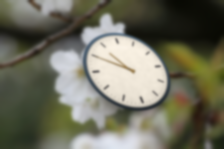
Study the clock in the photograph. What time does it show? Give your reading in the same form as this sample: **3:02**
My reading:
**10:50**
